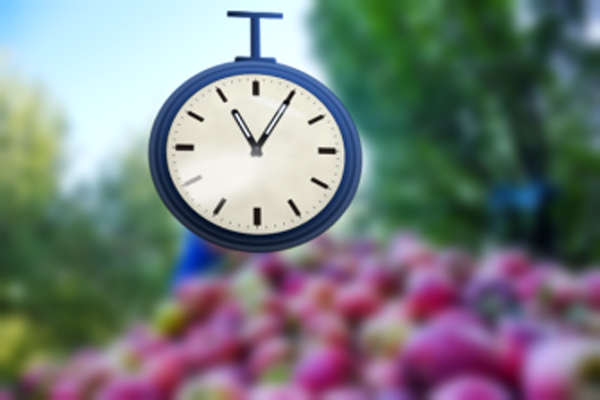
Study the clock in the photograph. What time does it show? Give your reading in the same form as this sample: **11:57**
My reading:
**11:05**
